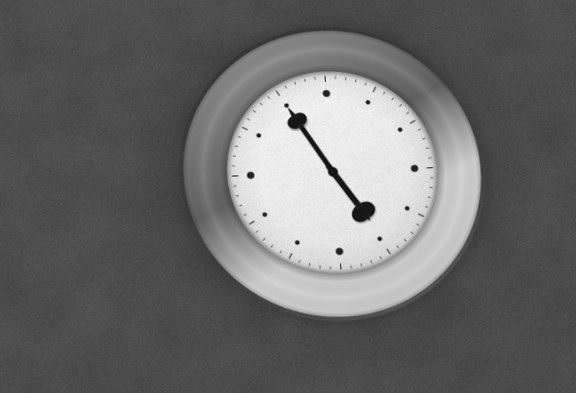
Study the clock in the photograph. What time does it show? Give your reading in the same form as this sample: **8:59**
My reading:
**4:55**
